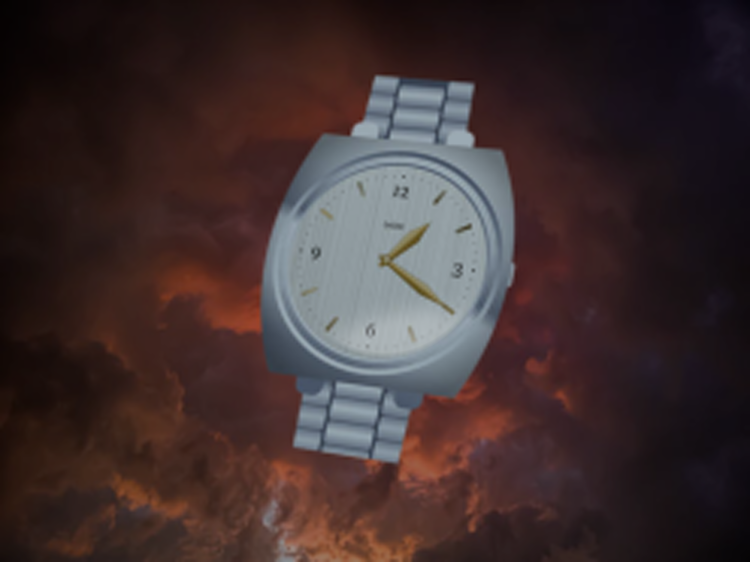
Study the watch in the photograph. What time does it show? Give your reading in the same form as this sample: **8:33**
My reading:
**1:20**
